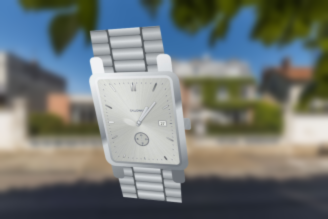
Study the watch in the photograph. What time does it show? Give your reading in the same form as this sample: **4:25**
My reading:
**1:07**
